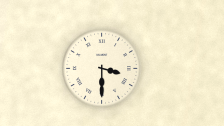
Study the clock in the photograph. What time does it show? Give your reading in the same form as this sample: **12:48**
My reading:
**3:30**
